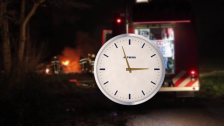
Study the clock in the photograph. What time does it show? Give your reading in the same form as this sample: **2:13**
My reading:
**2:57**
